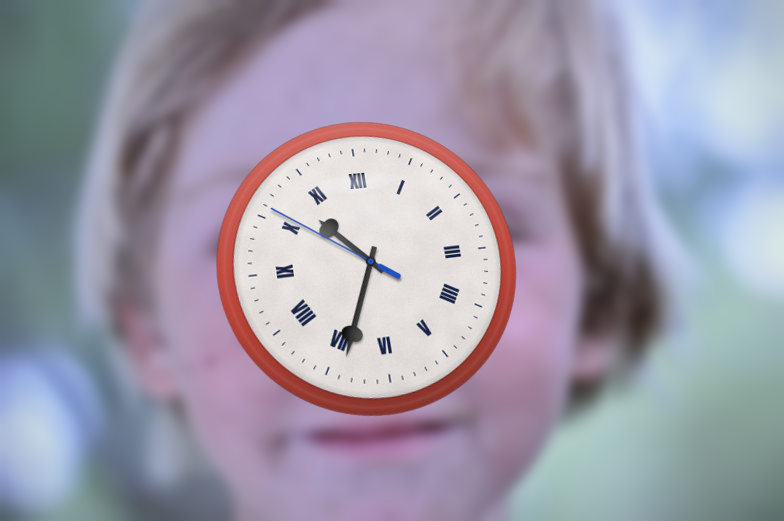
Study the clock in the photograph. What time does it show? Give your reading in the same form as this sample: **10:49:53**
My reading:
**10:33:51**
